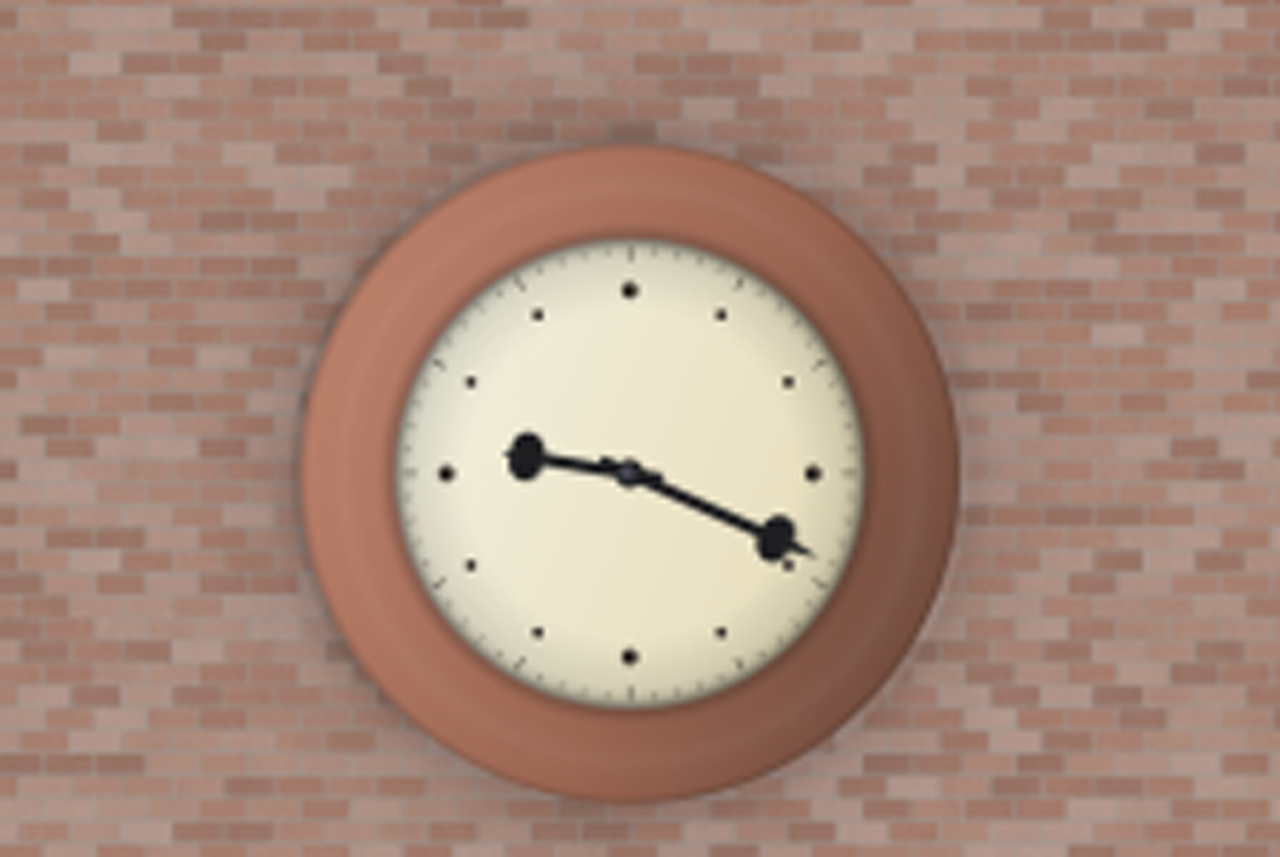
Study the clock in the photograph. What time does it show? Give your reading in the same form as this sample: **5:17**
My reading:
**9:19**
